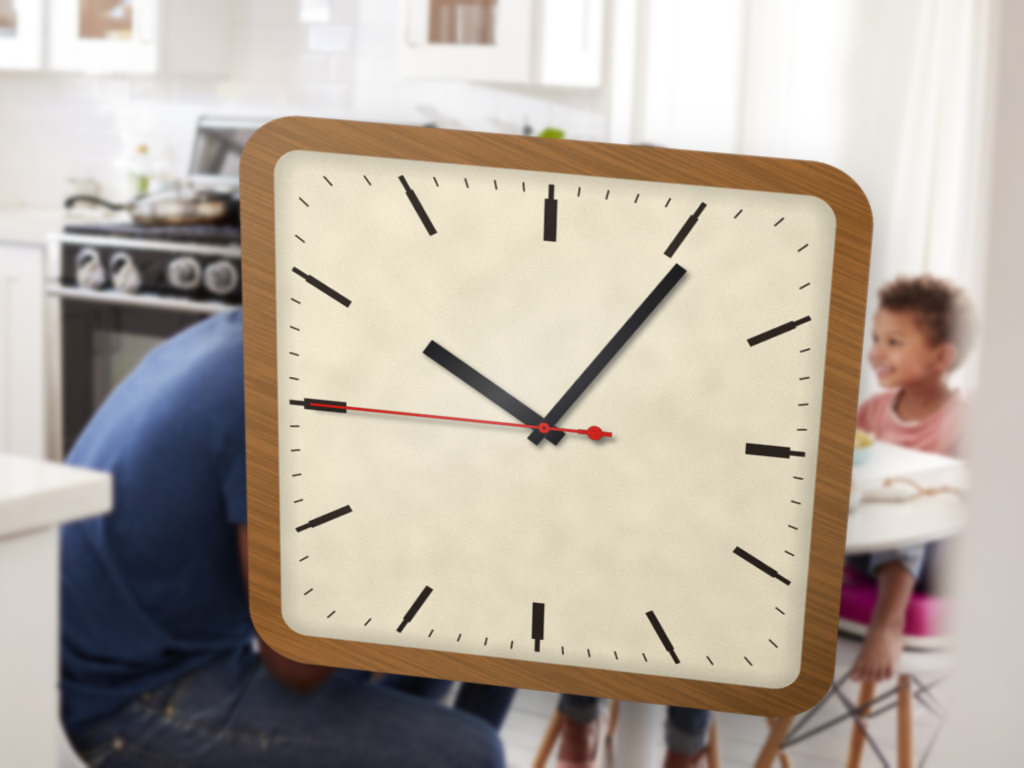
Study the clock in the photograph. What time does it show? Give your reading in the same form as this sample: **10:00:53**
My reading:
**10:05:45**
